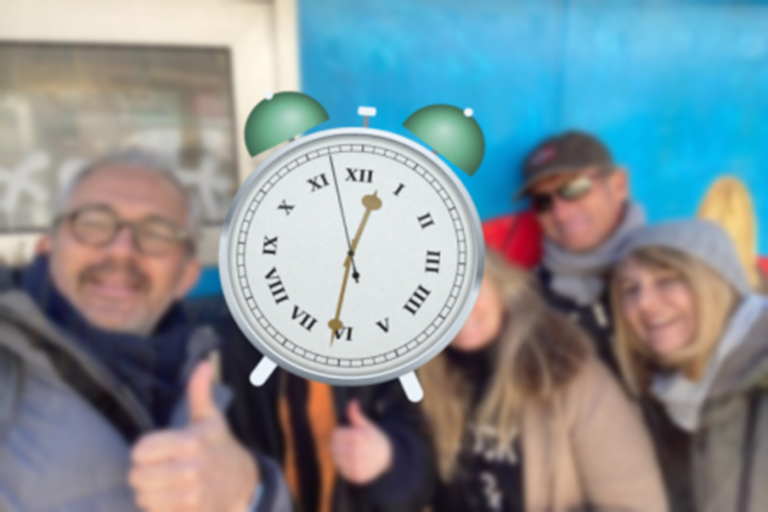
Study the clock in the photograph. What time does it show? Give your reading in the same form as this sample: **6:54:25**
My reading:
**12:30:57**
